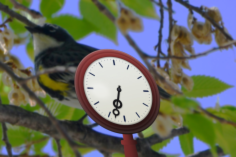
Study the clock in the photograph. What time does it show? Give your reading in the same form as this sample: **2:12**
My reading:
**6:33**
